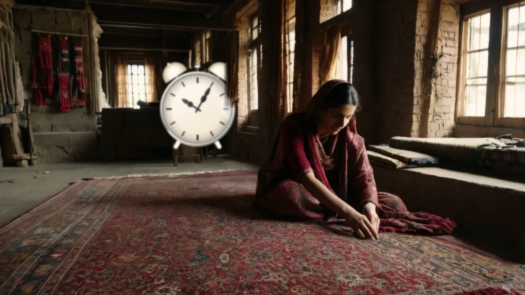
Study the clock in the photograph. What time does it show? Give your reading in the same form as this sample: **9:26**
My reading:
**10:05**
